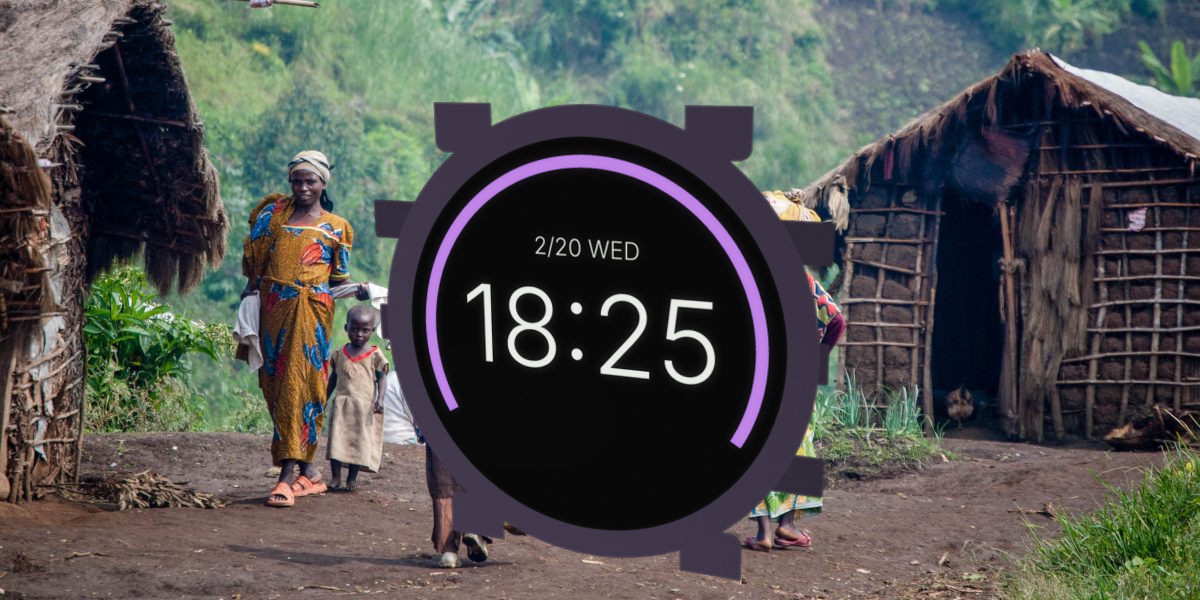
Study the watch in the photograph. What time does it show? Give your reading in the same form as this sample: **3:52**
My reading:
**18:25**
